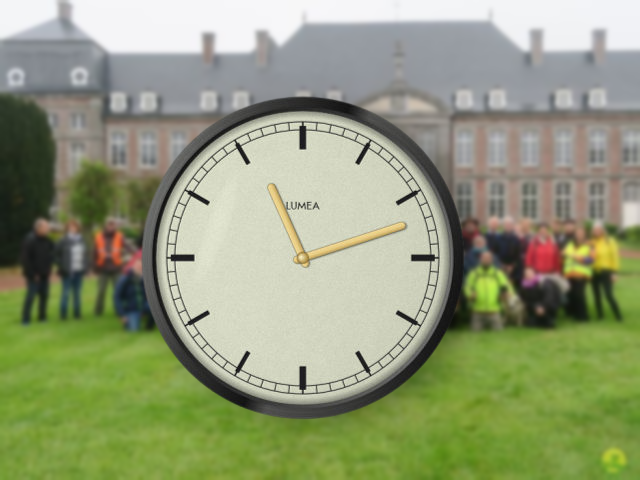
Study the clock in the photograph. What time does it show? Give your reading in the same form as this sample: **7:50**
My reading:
**11:12**
